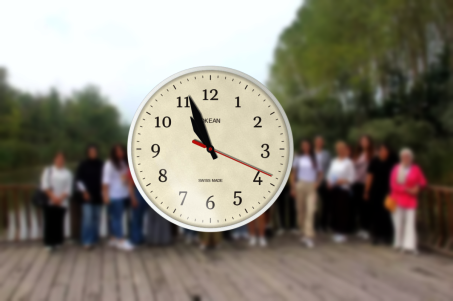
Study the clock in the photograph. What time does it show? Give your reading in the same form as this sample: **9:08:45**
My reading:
**10:56:19**
